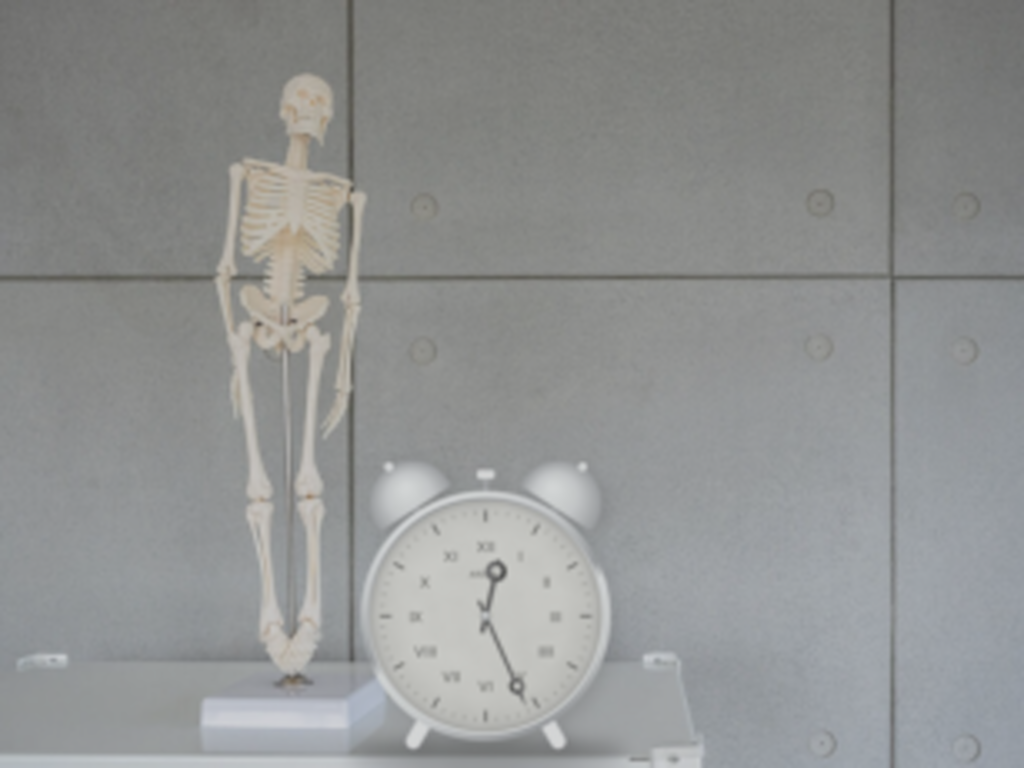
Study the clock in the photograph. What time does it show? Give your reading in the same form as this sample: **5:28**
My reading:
**12:26**
